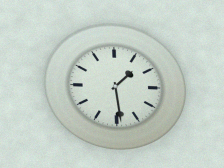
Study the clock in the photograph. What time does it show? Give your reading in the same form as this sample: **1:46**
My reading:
**1:29**
